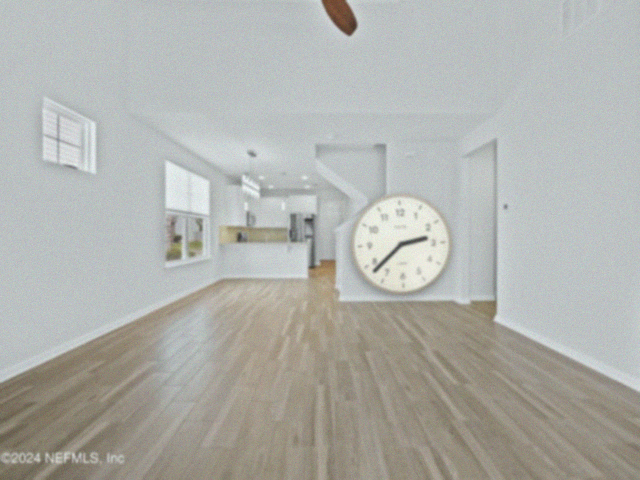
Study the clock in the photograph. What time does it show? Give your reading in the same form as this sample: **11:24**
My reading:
**2:38**
